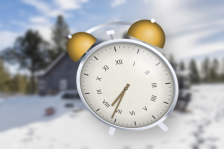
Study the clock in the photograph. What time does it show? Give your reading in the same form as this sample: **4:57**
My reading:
**7:36**
